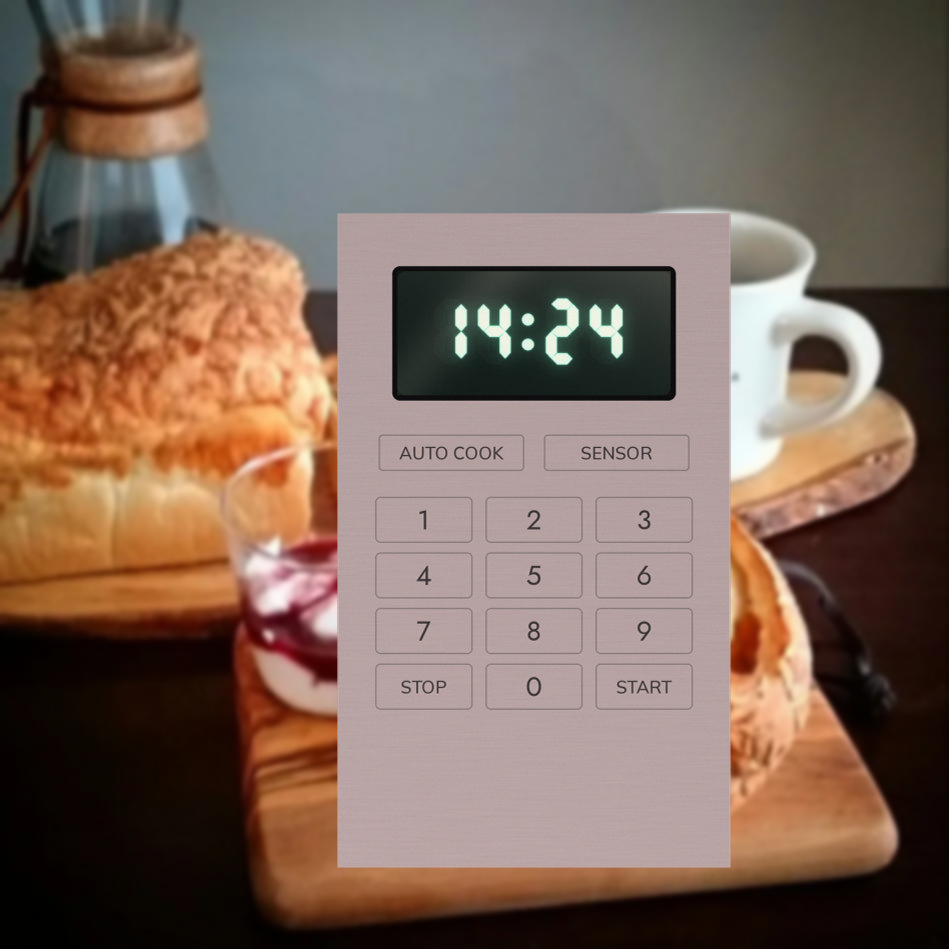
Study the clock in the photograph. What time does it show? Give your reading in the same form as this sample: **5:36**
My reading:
**14:24**
